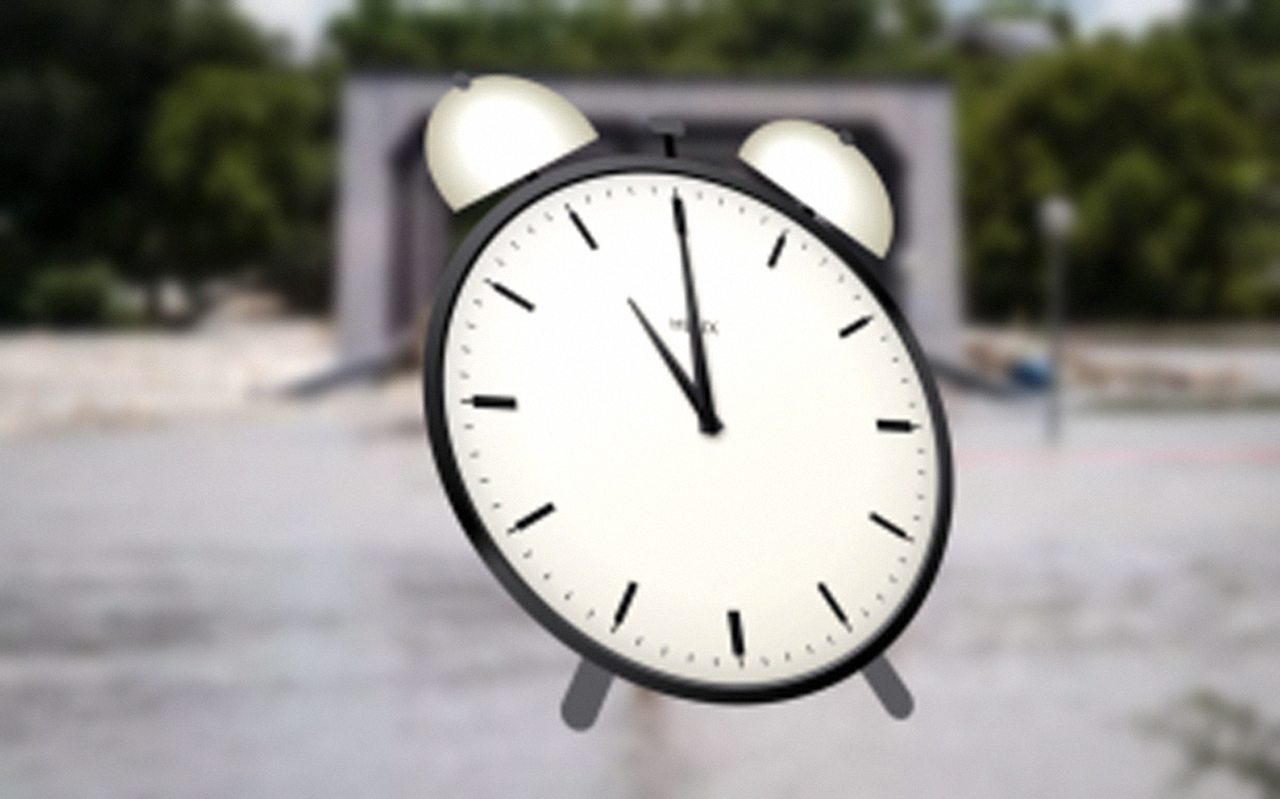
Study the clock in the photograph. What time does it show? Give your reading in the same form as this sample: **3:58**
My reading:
**11:00**
